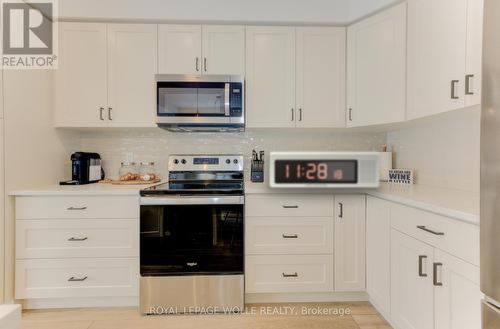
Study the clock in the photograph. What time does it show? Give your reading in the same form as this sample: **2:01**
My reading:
**11:28**
